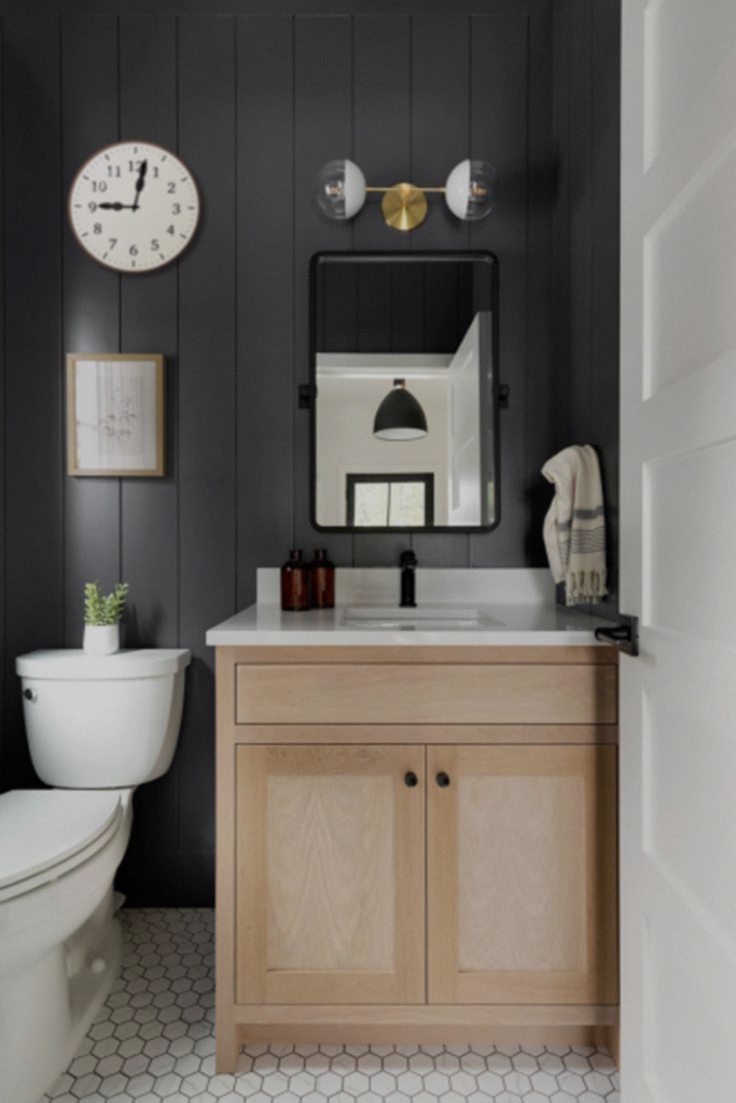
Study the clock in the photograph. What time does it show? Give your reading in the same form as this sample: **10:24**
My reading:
**9:02**
